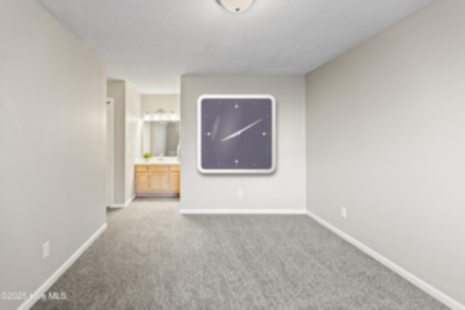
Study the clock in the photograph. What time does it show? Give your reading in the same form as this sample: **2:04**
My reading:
**8:10**
